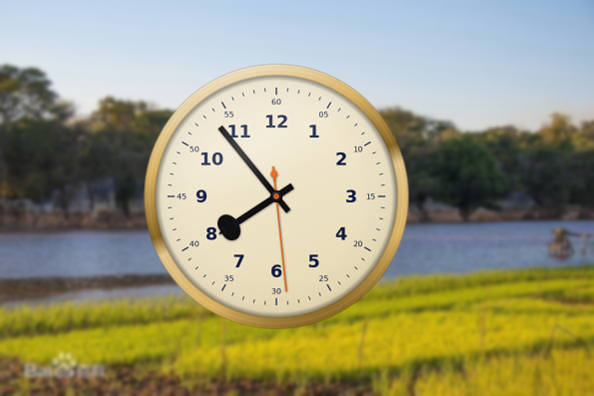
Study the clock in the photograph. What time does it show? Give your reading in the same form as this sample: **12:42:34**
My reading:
**7:53:29**
